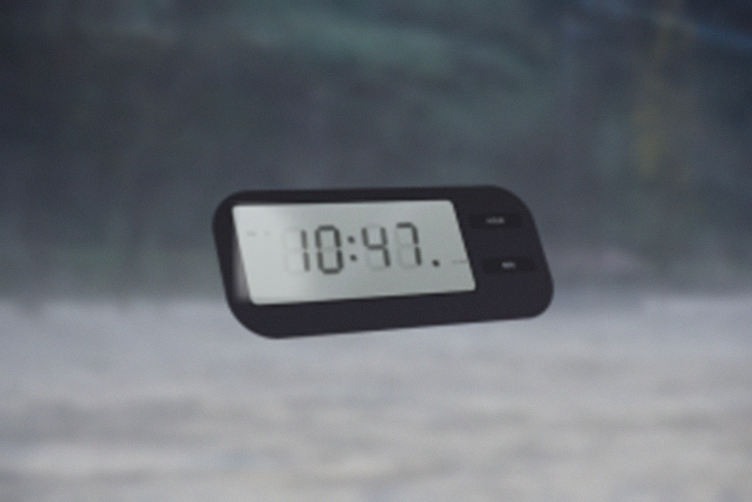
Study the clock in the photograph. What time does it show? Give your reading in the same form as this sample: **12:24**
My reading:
**10:47**
